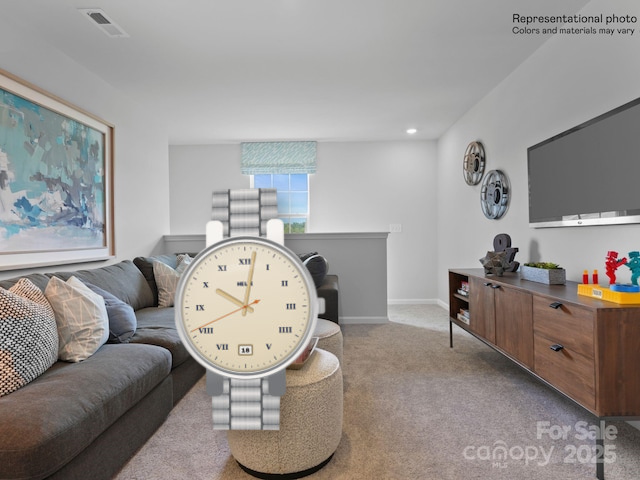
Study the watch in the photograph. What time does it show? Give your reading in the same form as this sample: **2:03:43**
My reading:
**10:01:41**
